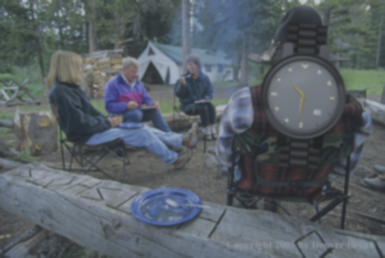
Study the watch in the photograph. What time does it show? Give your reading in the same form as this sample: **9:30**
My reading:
**10:31**
